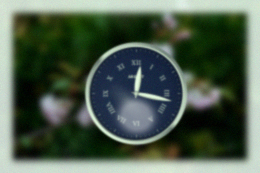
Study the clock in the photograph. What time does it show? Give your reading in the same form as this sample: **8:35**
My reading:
**12:17**
